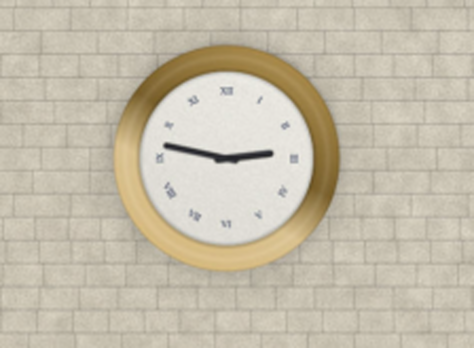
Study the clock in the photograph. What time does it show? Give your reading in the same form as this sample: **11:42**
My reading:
**2:47**
